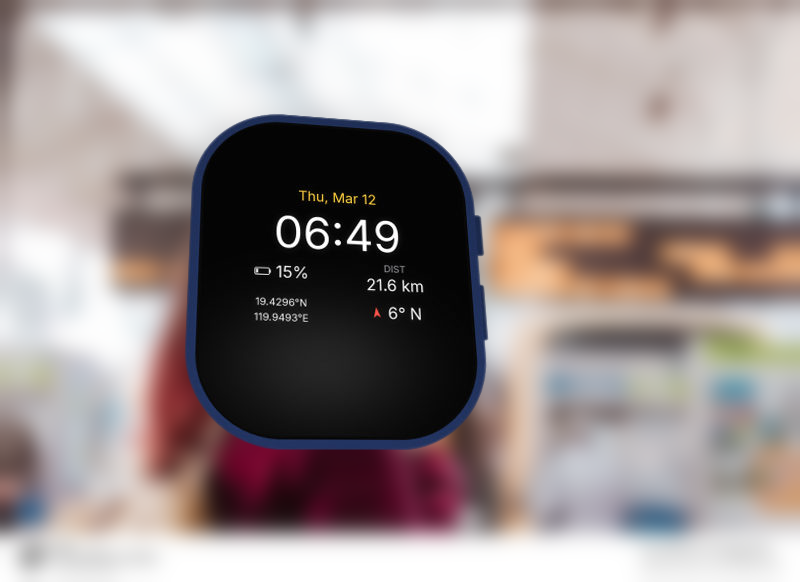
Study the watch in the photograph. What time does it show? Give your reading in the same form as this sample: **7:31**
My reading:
**6:49**
